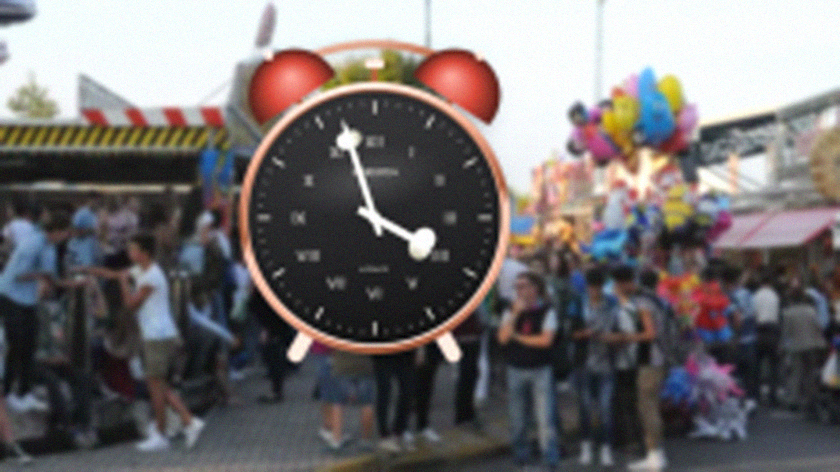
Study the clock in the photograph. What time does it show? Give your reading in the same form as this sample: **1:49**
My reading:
**3:57**
